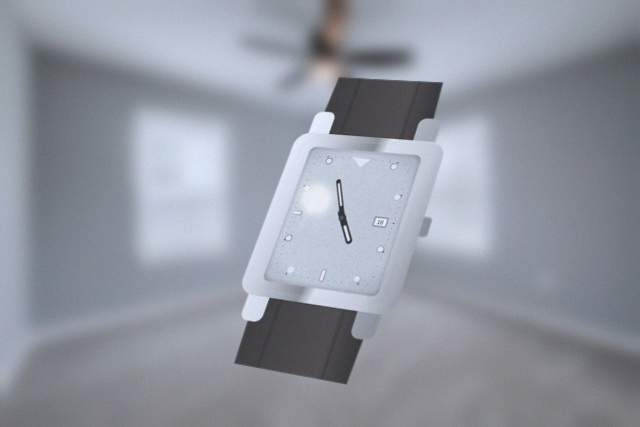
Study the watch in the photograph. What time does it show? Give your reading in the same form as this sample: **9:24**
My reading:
**4:56**
